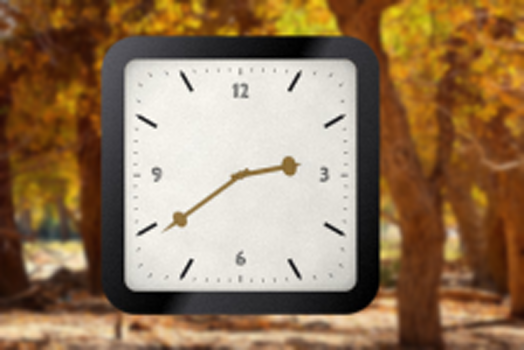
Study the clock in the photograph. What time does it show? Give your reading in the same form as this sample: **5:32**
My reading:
**2:39**
